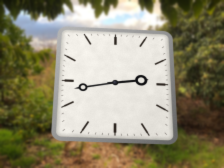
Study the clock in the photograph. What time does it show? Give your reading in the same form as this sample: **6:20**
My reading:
**2:43**
